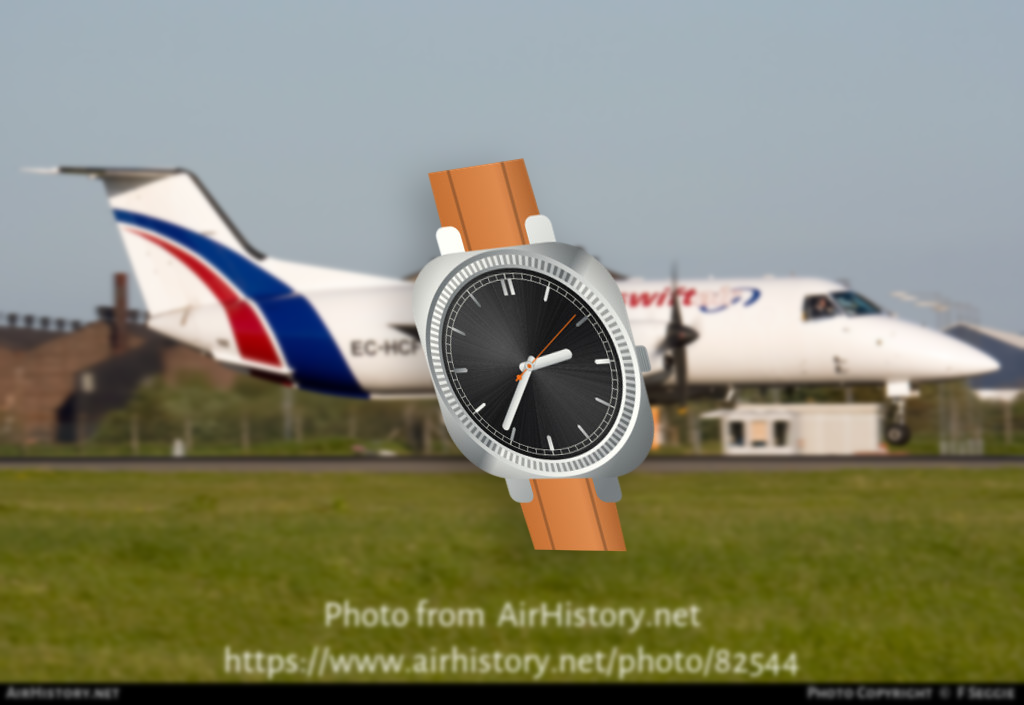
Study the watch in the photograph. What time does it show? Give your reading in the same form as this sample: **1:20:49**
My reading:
**2:36:09**
